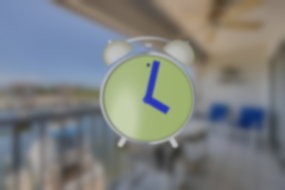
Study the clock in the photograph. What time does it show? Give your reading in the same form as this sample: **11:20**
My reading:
**4:02**
